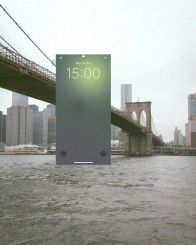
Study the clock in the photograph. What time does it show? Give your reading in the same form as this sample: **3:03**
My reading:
**15:00**
